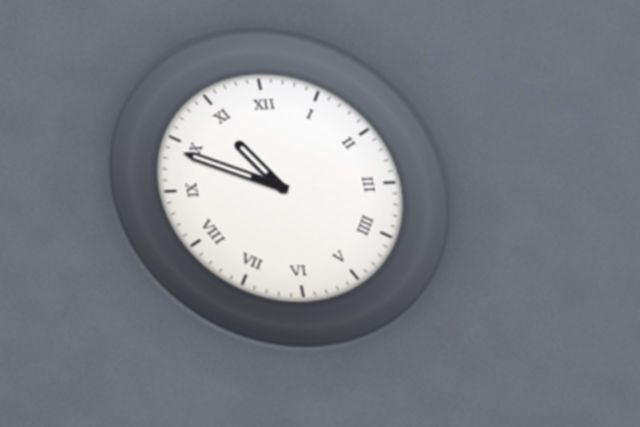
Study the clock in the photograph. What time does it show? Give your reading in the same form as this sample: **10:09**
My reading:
**10:49**
